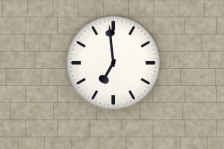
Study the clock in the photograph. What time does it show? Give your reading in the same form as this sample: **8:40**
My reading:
**6:59**
